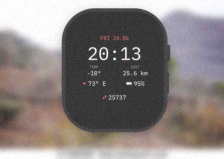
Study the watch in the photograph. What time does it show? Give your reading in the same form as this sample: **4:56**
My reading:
**20:13**
